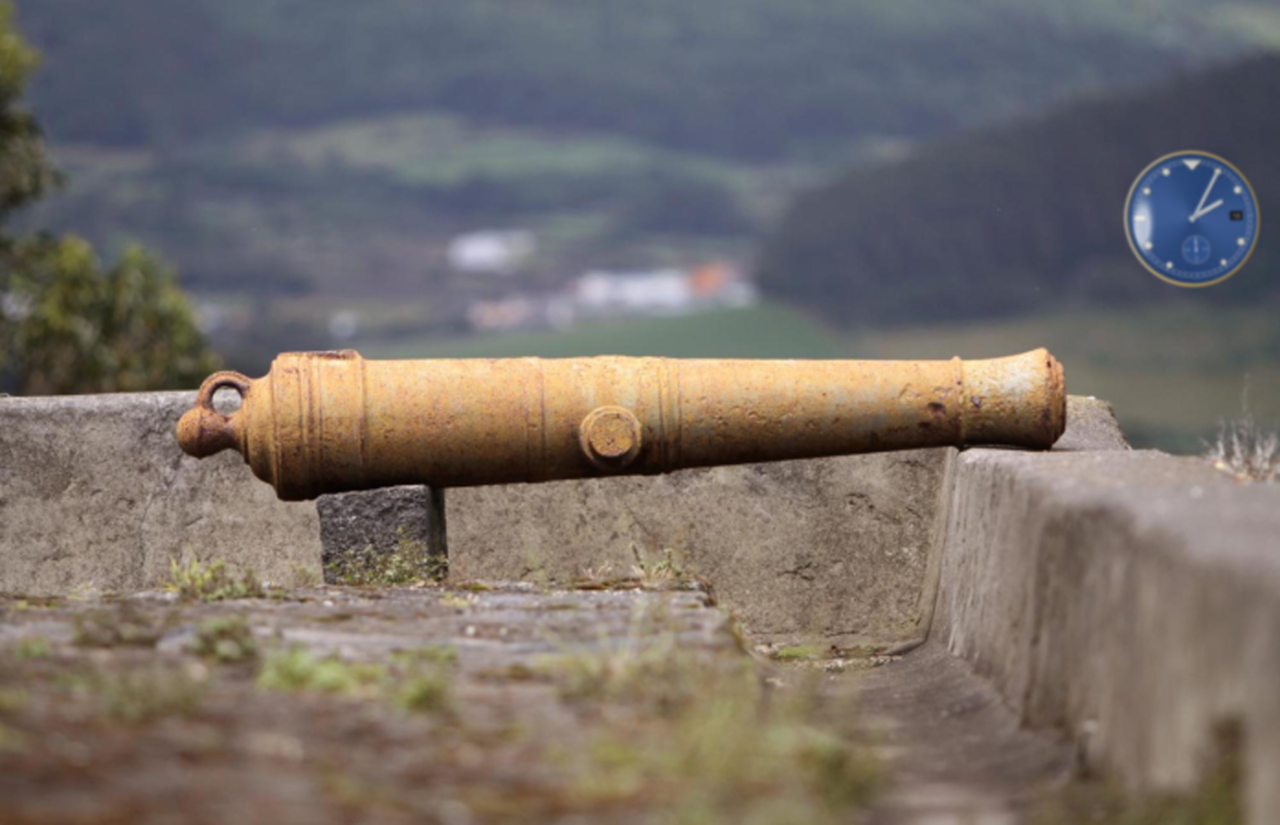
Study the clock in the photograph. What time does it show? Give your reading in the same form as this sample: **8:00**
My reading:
**2:05**
